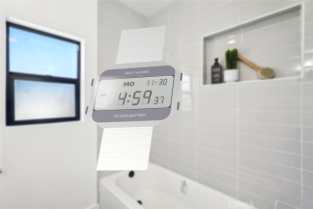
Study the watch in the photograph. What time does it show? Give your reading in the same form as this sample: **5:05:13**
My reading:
**4:59:37**
